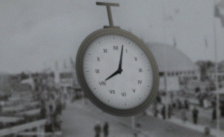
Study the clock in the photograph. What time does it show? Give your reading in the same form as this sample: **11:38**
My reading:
**8:03**
